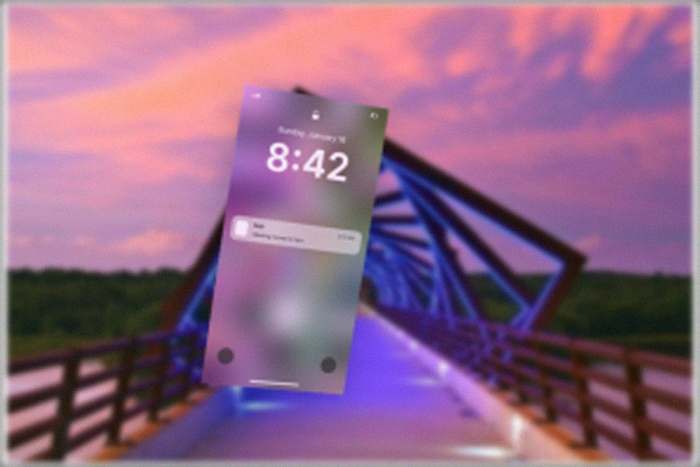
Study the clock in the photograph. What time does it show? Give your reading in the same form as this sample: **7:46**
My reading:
**8:42**
